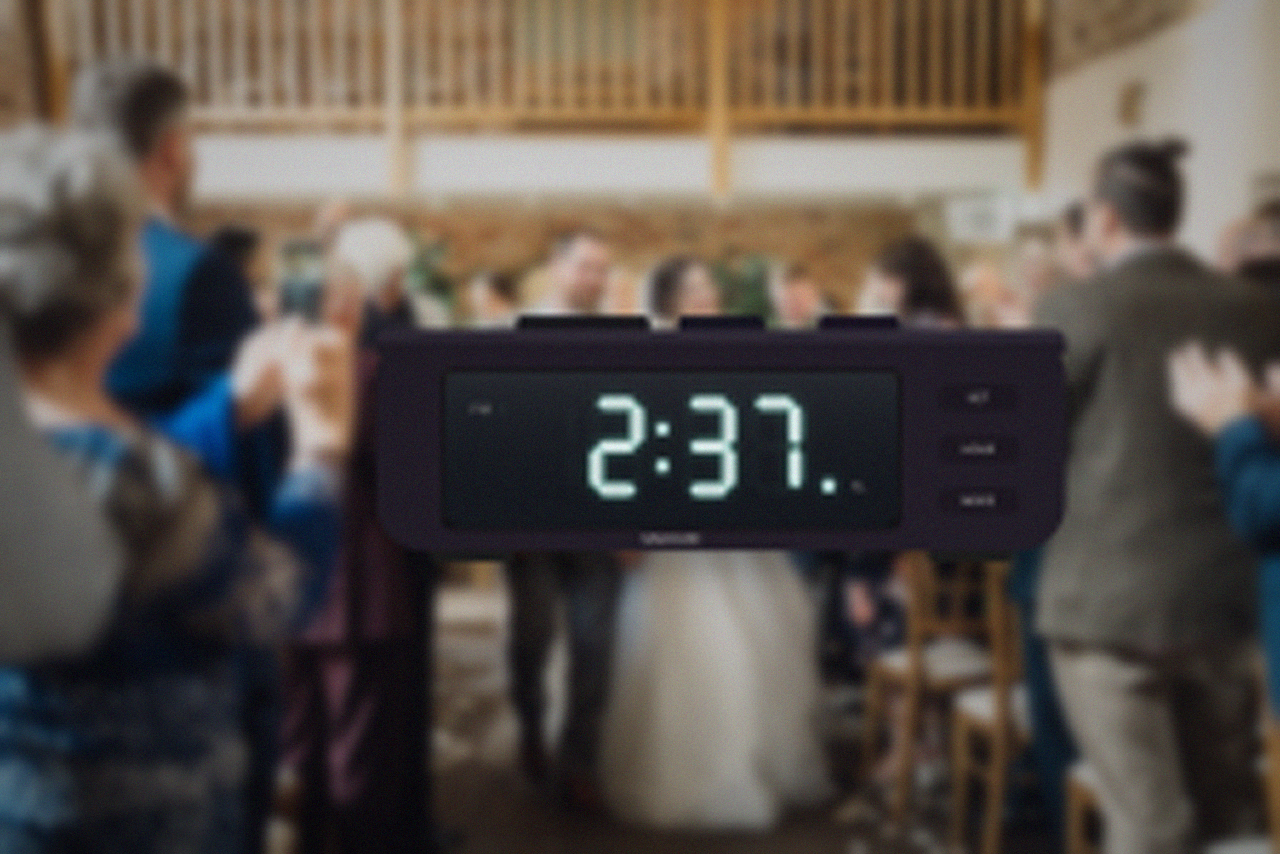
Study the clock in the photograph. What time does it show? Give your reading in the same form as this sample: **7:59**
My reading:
**2:37**
